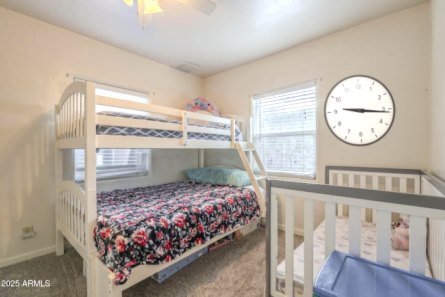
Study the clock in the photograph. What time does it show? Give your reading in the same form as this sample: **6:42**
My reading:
**9:16**
